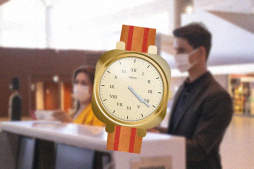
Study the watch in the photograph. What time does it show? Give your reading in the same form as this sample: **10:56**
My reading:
**4:21**
